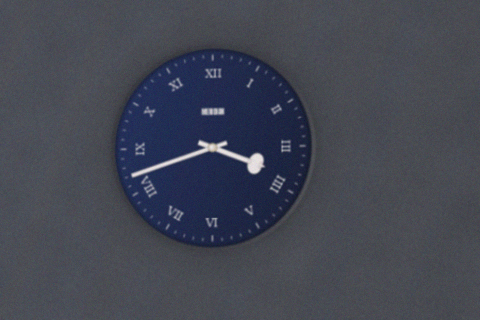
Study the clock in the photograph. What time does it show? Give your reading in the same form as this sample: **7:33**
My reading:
**3:42**
